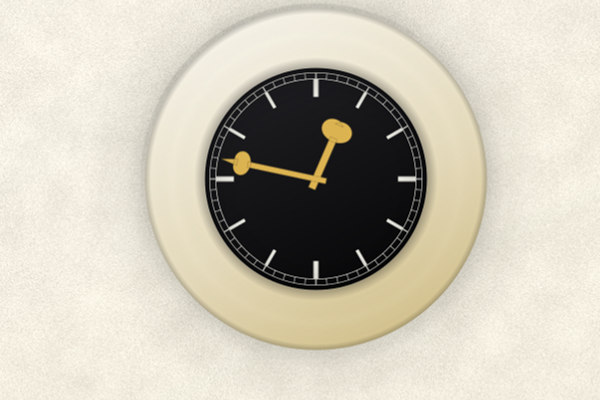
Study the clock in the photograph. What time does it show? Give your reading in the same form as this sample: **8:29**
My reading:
**12:47**
